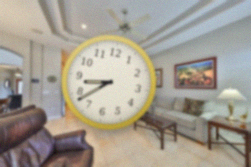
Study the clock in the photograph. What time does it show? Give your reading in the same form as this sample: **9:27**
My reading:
**8:38**
